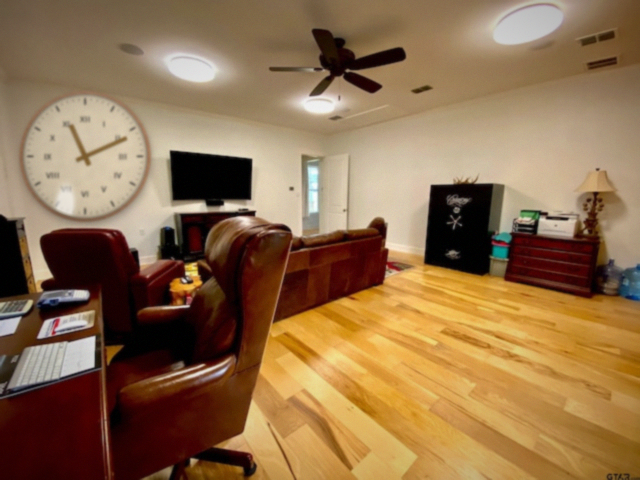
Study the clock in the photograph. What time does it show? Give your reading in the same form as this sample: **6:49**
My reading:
**11:11**
